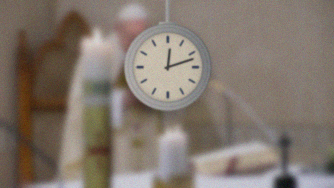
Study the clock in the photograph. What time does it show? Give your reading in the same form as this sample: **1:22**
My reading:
**12:12**
